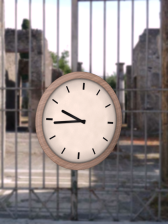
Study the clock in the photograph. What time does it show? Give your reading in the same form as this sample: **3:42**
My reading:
**9:44**
